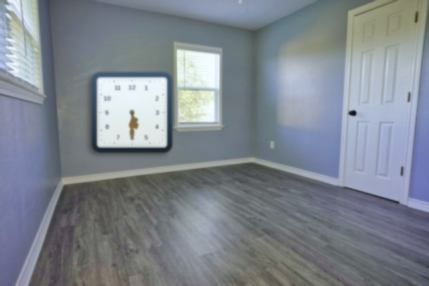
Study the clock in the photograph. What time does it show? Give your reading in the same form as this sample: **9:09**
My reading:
**5:30**
